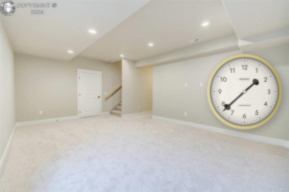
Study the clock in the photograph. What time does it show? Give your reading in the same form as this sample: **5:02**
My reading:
**1:38**
